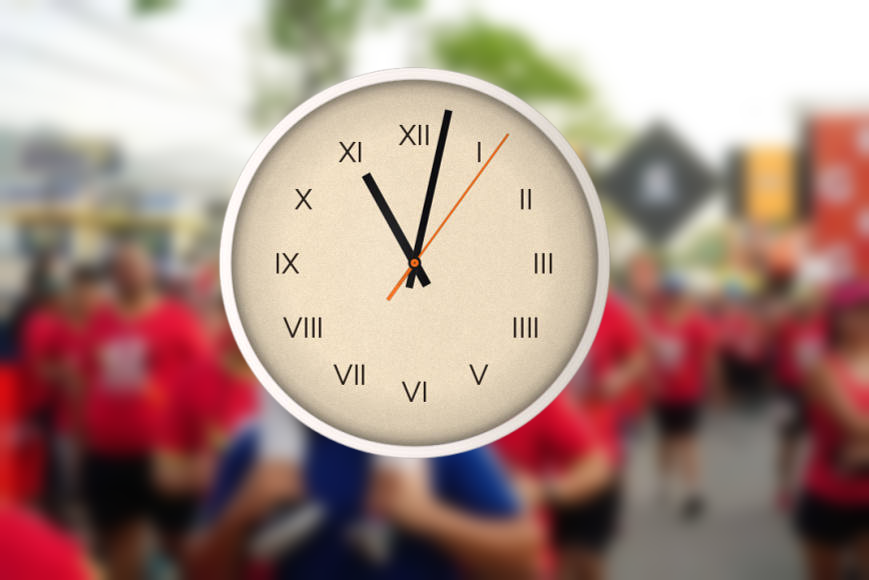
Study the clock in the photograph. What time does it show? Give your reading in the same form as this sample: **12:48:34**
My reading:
**11:02:06**
